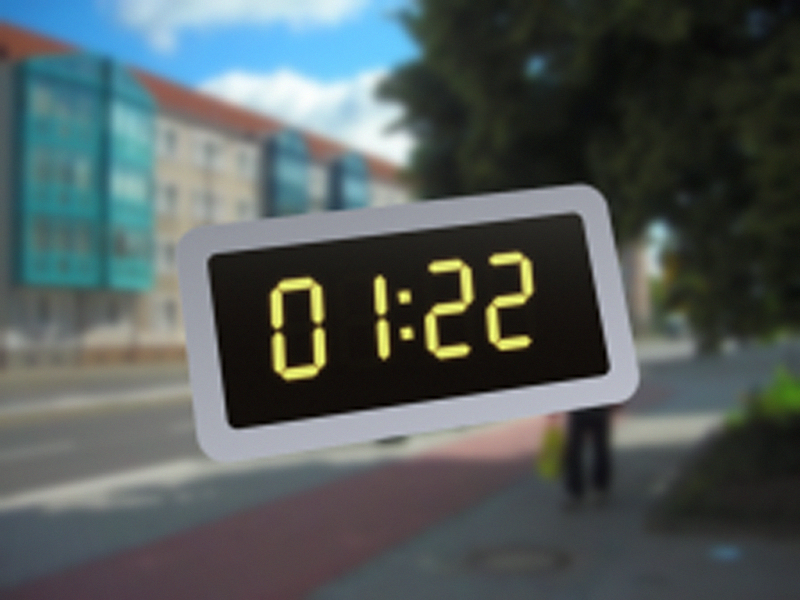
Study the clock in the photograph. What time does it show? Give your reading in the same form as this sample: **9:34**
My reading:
**1:22**
